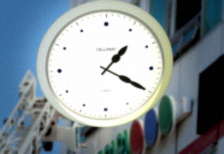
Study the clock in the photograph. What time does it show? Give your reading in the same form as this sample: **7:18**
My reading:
**1:20**
